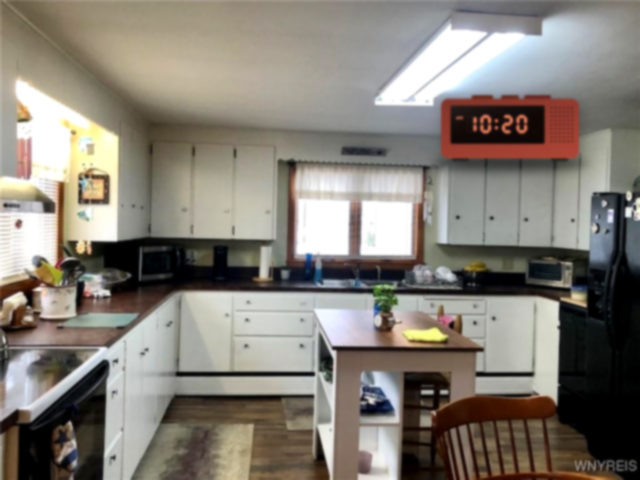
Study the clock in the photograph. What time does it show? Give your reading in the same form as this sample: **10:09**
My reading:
**10:20**
